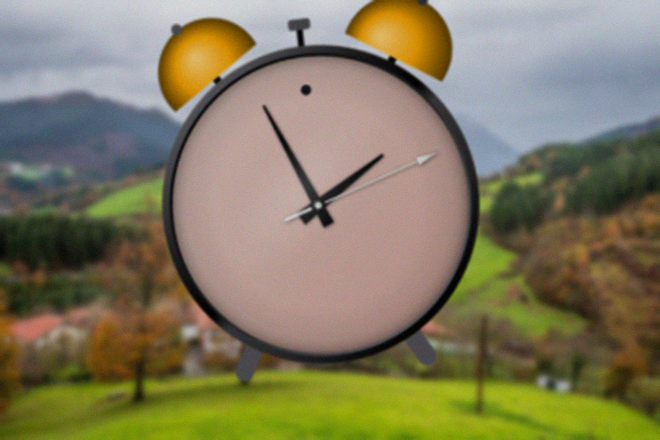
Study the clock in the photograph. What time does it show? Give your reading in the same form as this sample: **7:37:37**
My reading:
**1:56:12**
